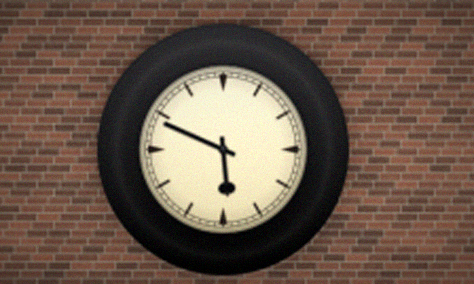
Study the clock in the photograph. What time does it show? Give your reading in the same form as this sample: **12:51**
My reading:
**5:49**
